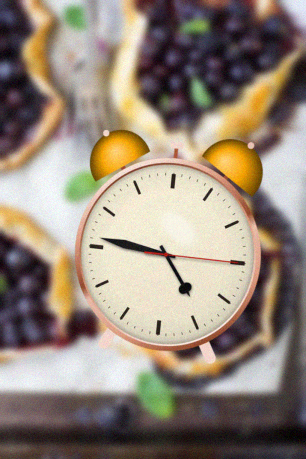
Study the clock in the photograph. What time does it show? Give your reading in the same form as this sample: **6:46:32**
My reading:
**4:46:15**
